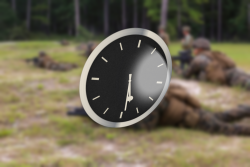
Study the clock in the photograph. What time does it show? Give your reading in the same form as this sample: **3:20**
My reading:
**5:29**
